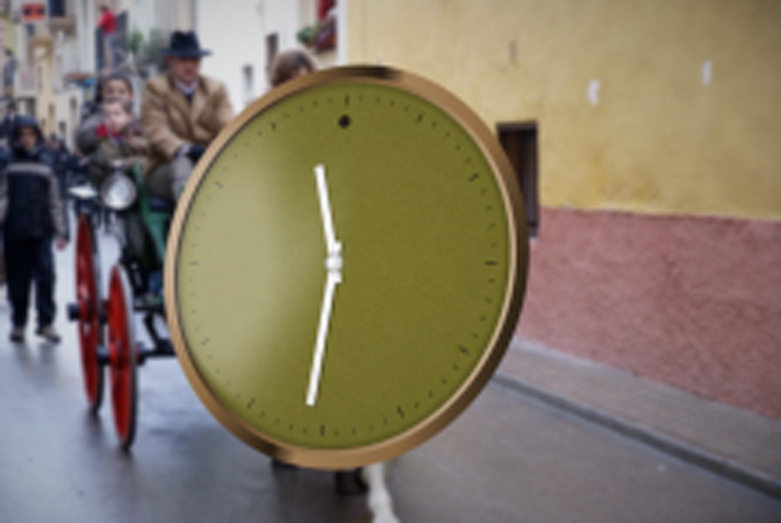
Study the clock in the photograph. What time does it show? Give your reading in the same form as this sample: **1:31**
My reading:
**11:31**
